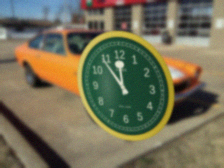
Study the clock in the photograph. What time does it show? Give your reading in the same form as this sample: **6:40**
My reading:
**11:54**
